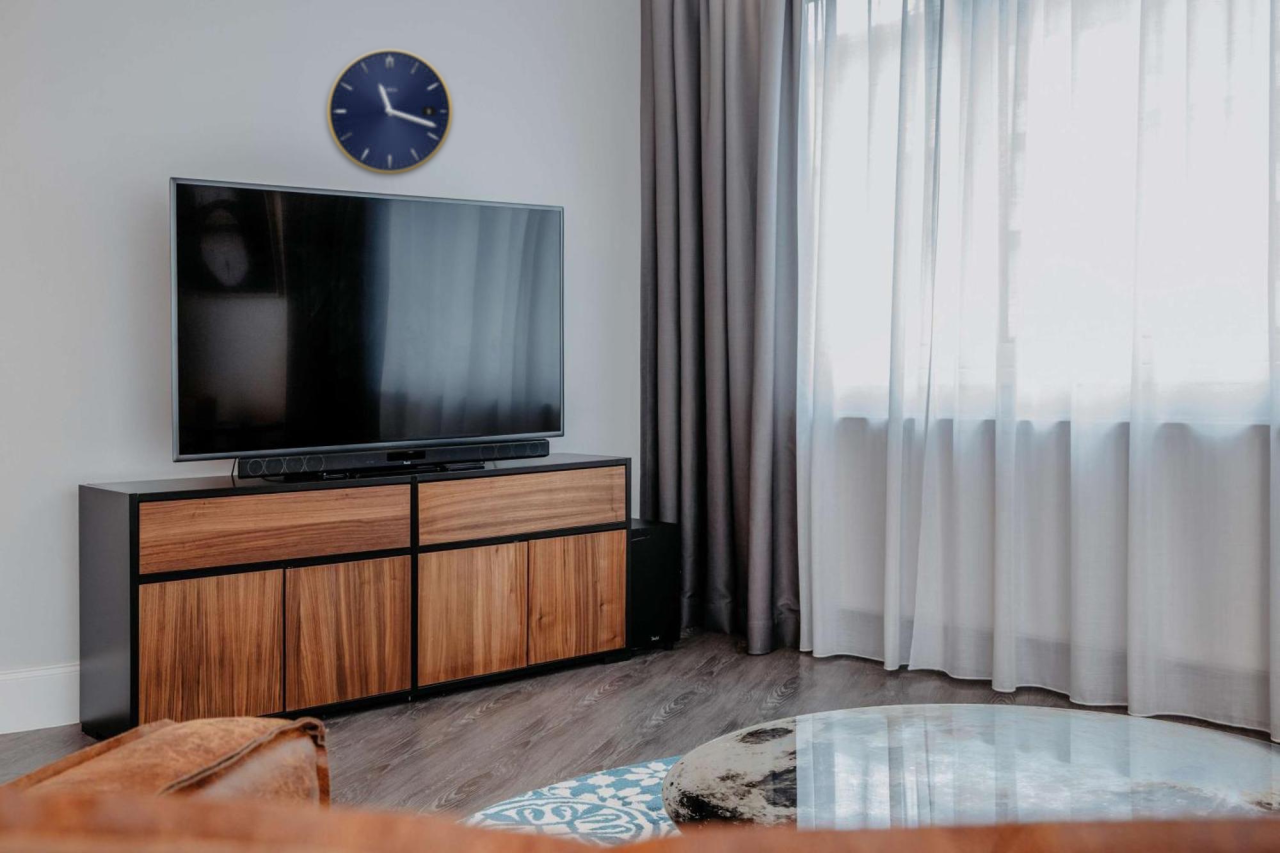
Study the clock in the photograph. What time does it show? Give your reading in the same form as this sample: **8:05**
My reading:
**11:18**
